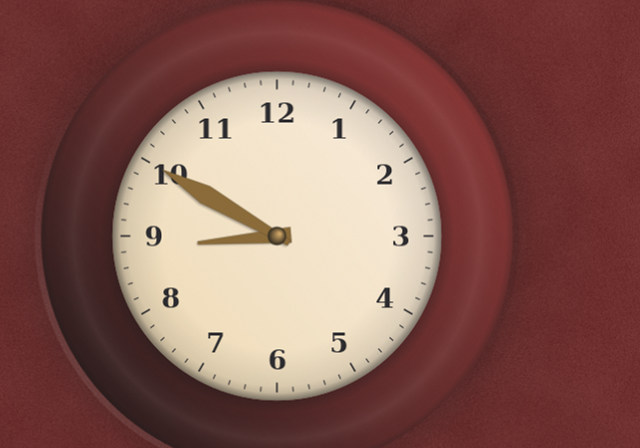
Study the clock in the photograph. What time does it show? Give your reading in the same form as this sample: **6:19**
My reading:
**8:50**
